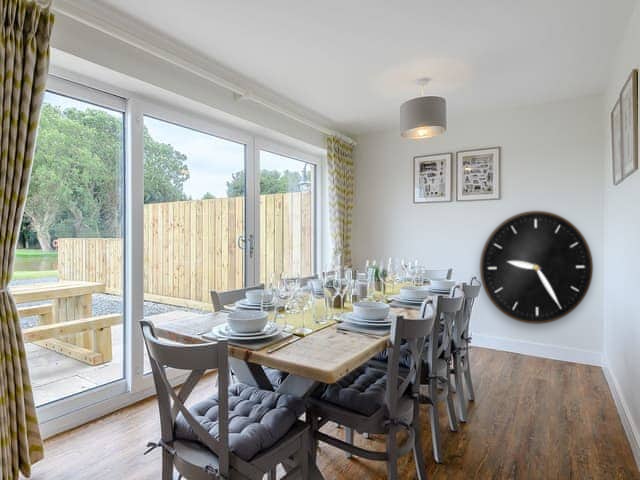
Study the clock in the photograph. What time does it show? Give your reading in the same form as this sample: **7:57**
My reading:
**9:25**
